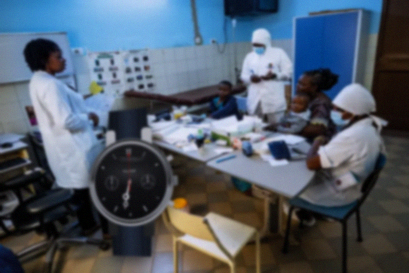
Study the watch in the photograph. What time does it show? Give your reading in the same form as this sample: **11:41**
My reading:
**6:32**
